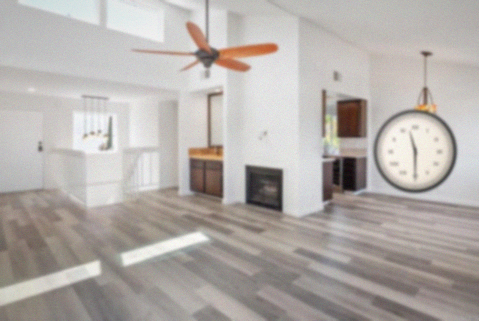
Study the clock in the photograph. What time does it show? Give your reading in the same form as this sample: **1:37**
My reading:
**11:30**
